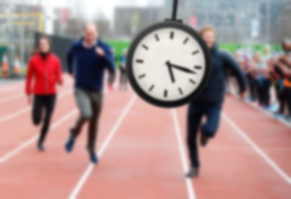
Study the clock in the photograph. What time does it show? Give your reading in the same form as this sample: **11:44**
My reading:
**5:17**
